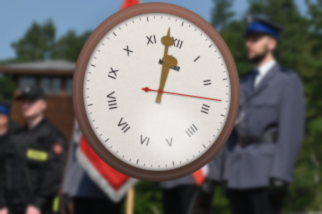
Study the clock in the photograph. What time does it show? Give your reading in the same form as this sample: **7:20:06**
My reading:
**11:58:13**
